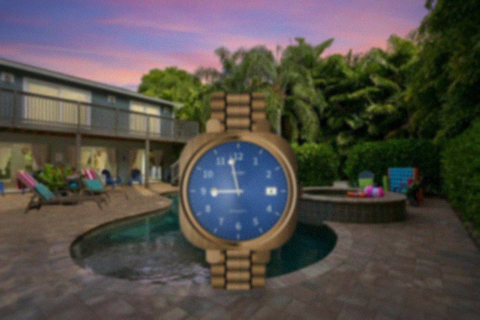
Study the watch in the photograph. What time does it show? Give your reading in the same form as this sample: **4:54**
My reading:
**8:58**
